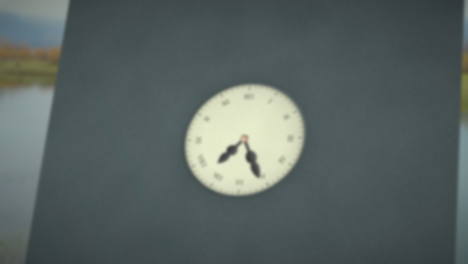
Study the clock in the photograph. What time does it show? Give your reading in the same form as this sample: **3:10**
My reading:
**7:26**
